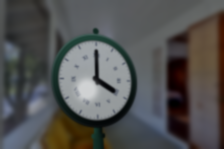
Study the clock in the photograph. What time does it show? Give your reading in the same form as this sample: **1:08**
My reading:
**4:00**
